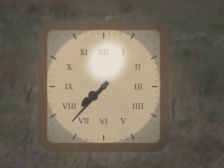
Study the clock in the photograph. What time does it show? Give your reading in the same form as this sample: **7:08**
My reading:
**7:37**
